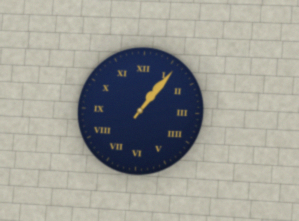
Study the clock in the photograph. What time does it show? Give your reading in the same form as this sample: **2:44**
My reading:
**1:06**
